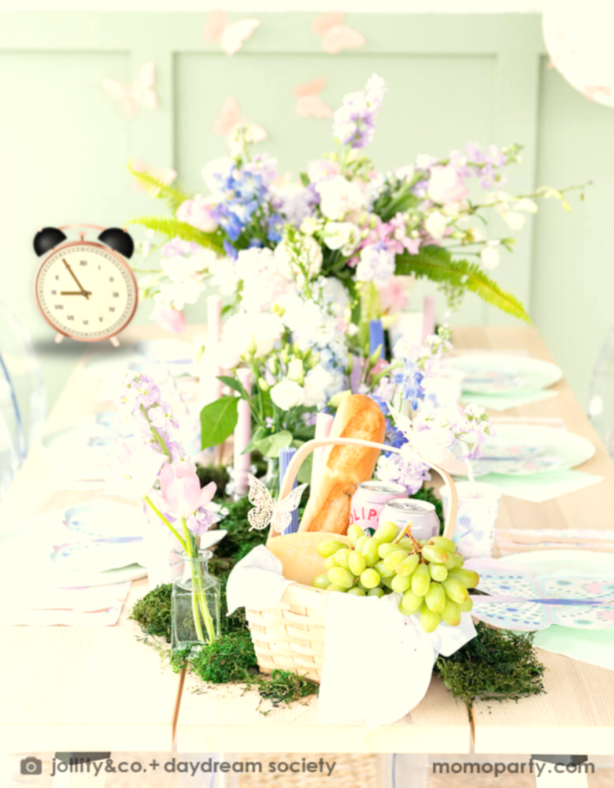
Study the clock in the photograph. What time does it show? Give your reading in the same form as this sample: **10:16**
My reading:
**8:55**
